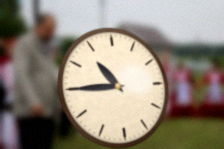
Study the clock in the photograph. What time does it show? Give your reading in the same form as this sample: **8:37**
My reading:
**10:45**
